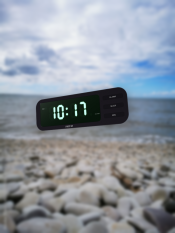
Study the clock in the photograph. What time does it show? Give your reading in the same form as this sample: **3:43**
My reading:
**10:17**
